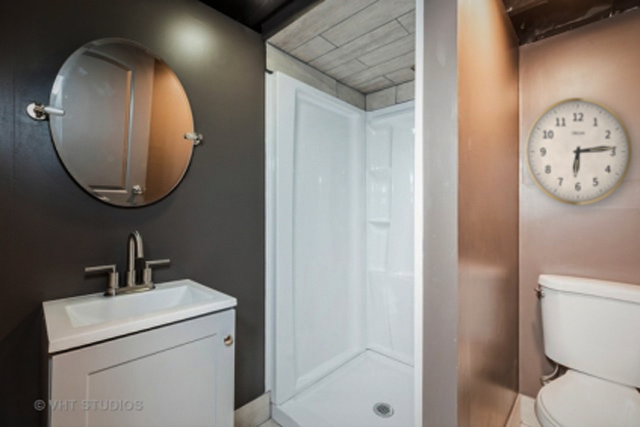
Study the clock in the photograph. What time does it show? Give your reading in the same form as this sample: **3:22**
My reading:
**6:14**
